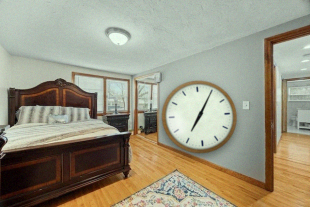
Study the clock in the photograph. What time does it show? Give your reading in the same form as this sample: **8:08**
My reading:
**7:05**
